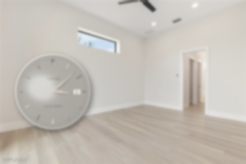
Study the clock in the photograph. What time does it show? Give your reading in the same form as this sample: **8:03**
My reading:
**3:08**
